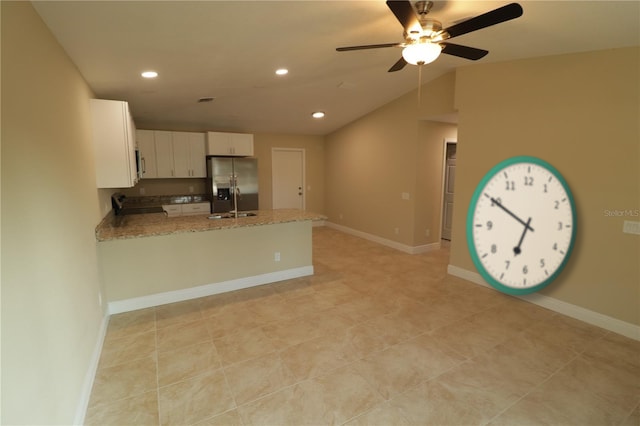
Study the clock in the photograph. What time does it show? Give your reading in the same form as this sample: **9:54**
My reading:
**6:50**
